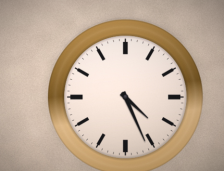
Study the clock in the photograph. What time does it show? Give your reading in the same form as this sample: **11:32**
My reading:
**4:26**
